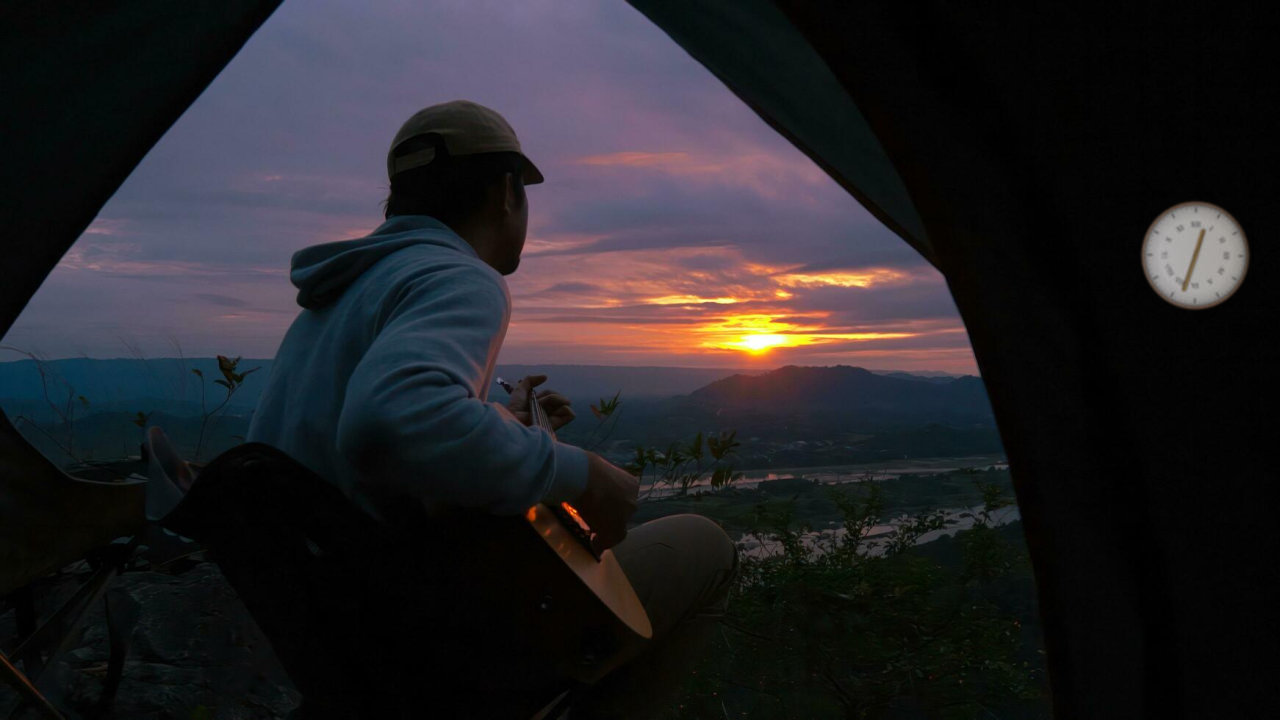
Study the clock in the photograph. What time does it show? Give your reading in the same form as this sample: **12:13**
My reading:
**12:33**
